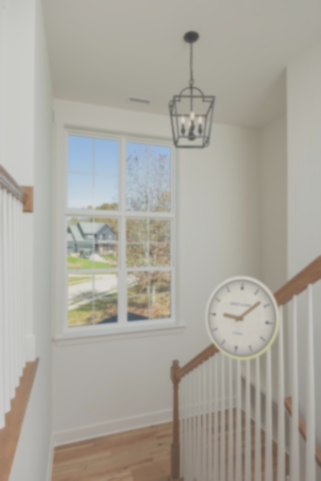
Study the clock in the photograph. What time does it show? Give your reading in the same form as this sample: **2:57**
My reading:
**9:08**
